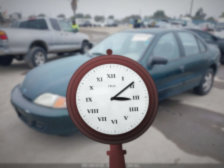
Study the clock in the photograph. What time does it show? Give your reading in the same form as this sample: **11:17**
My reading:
**3:09**
